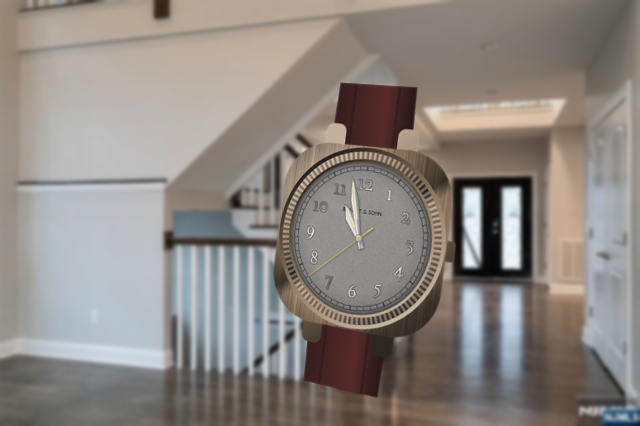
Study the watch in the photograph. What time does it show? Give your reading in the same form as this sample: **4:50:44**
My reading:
**10:57:38**
